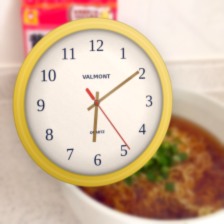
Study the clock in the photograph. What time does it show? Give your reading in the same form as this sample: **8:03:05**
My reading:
**6:09:24**
